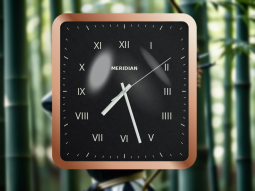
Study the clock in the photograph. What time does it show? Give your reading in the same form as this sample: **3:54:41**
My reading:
**7:27:09**
